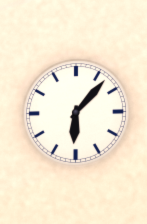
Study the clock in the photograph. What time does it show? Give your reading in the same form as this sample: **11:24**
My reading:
**6:07**
